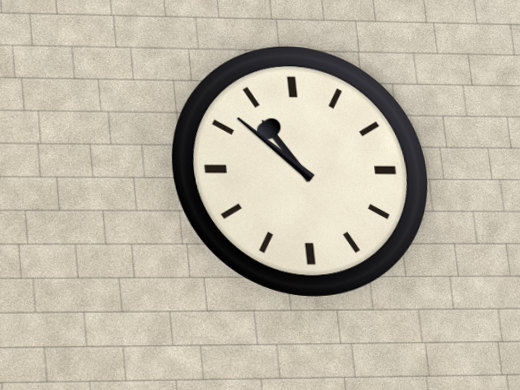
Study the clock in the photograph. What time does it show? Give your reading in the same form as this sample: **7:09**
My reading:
**10:52**
